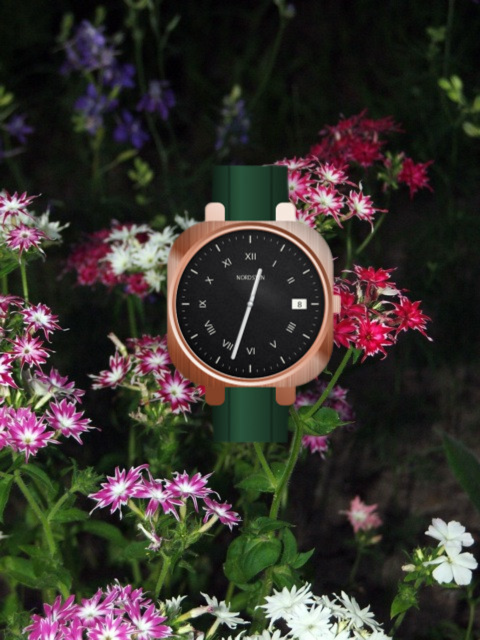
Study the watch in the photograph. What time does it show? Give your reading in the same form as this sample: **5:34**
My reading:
**12:33**
